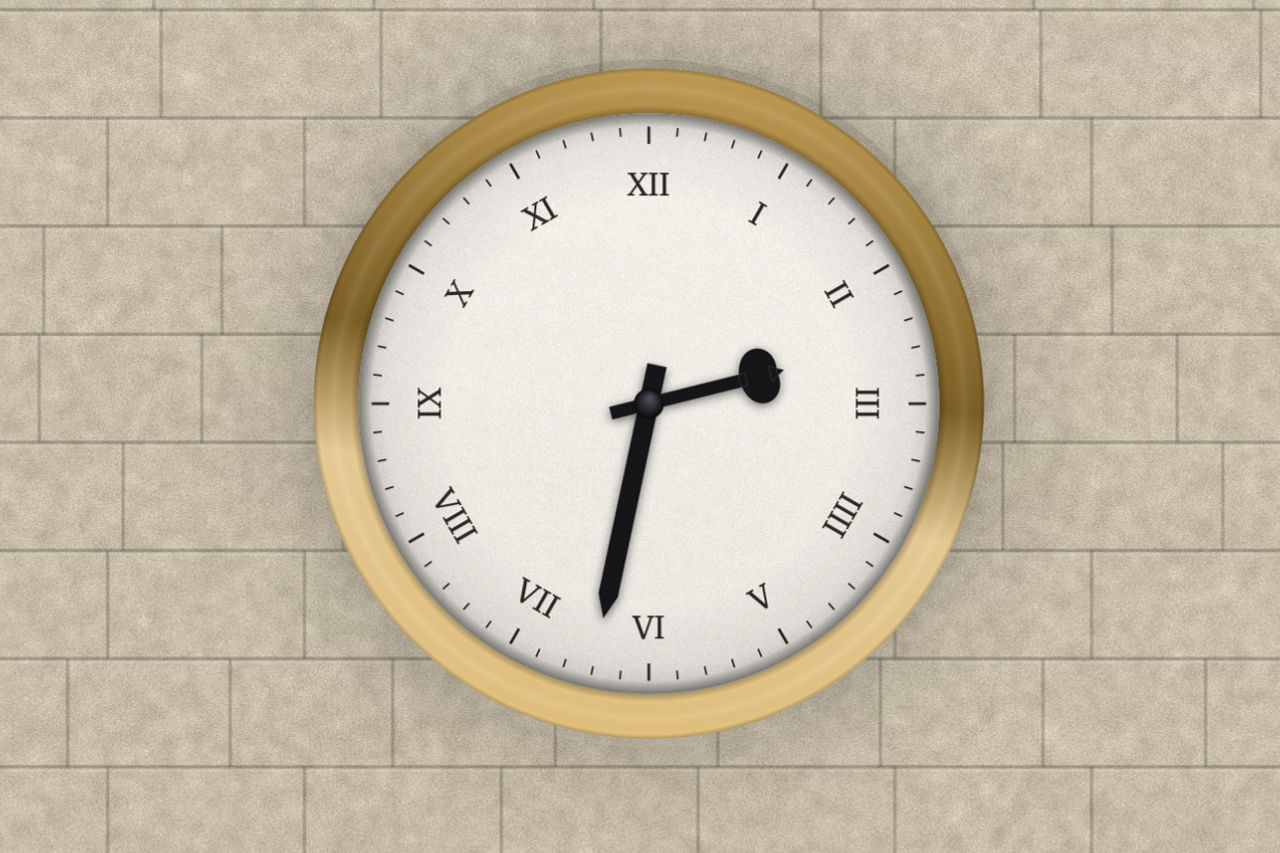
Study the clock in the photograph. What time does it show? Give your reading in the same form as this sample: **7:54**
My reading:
**2:32**
